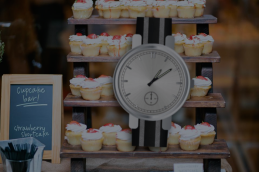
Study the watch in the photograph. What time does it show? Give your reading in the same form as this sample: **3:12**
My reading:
**1:09**
